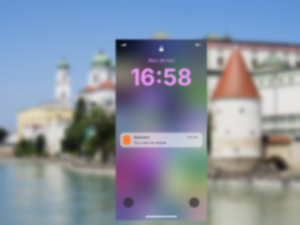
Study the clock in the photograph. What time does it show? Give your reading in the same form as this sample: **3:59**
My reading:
**16:58**
